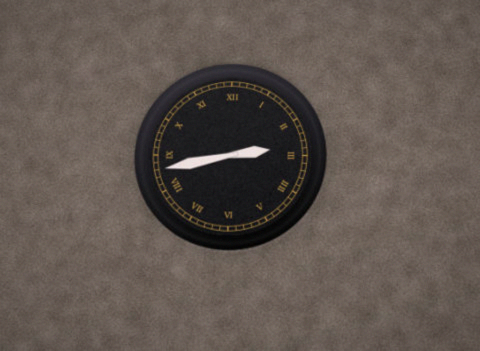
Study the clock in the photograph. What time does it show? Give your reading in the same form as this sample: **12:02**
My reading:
**2:43**
